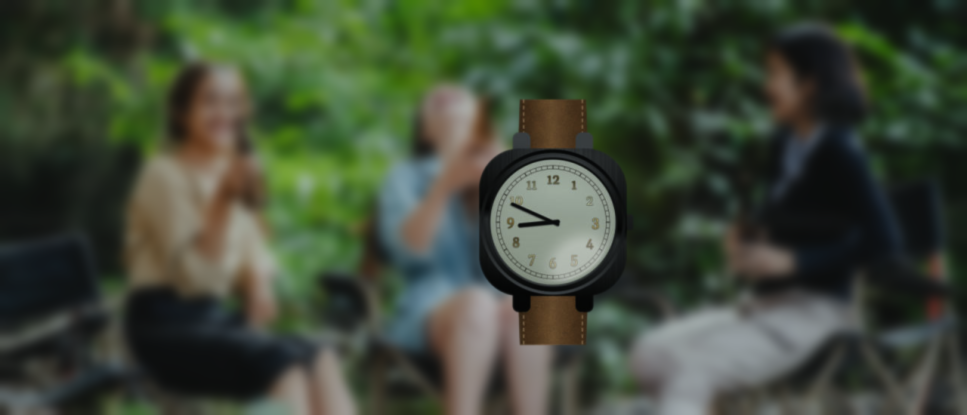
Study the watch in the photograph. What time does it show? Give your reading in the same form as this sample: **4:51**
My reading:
**8:49**
